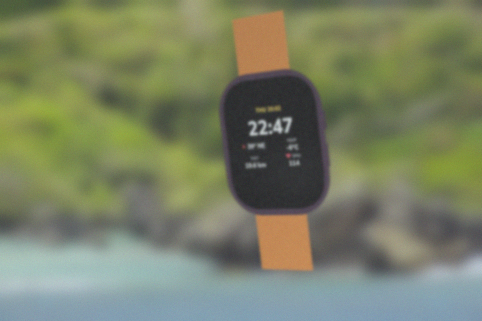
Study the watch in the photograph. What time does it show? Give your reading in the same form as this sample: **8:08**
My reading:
**22:47**
